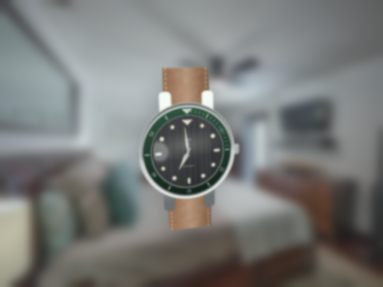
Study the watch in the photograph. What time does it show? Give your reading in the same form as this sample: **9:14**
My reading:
**6:59**
